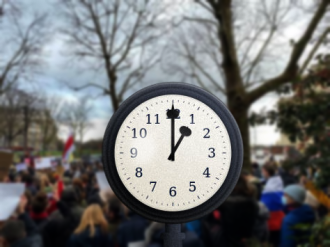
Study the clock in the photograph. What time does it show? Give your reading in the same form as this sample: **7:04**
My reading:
**1:00**
